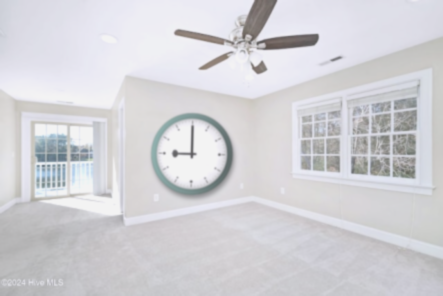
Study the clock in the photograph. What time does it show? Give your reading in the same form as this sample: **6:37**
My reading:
**9:00**
